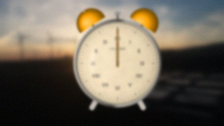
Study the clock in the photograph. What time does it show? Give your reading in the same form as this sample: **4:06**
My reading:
**12:00**
